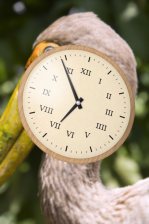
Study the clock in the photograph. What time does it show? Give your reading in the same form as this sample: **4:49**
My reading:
**6:54**
